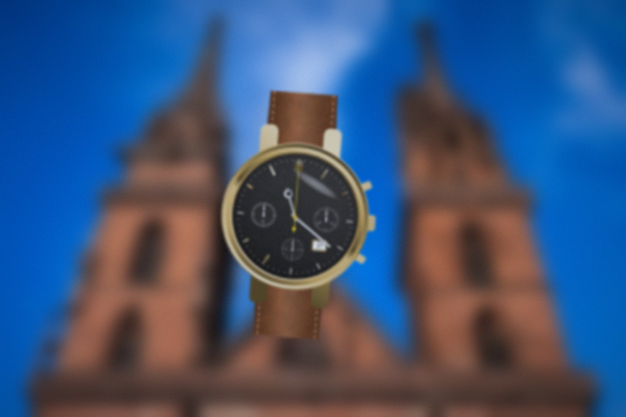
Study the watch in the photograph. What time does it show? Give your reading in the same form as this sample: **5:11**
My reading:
**11:21**
